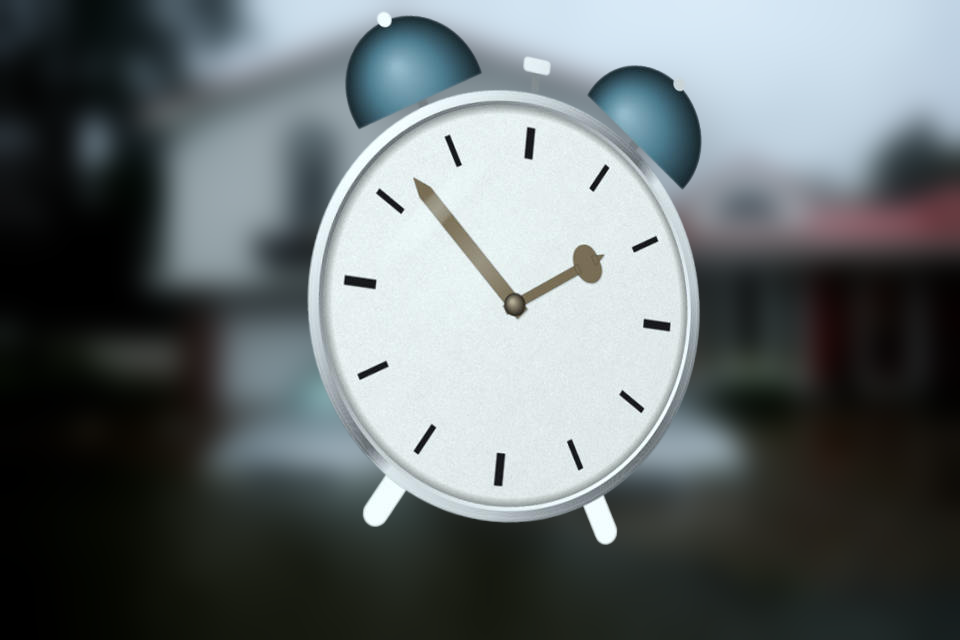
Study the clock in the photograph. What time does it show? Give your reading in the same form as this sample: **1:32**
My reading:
**1:52**
